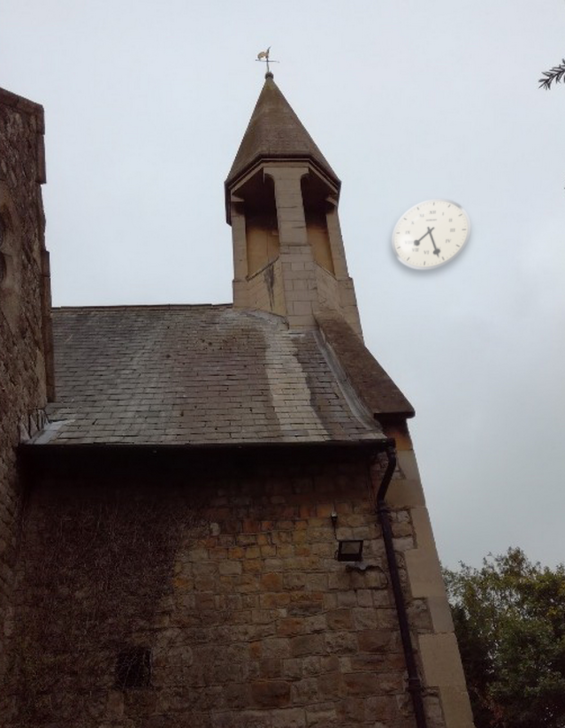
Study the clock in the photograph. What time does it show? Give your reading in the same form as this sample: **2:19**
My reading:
**7:26**
